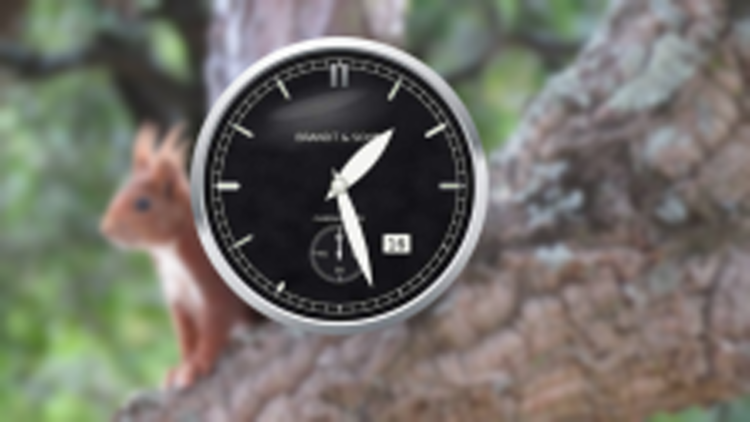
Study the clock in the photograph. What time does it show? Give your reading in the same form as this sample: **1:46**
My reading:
**1:27**
